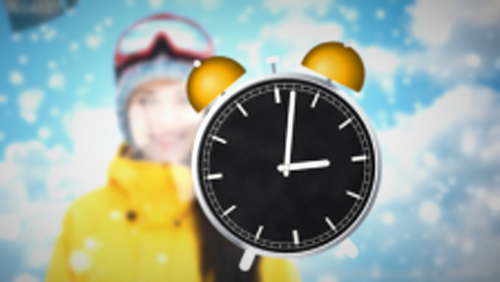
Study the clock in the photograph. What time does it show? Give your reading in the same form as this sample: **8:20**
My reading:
**3:02**
